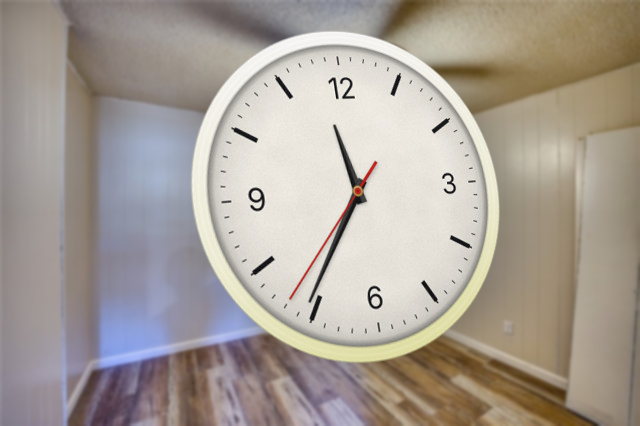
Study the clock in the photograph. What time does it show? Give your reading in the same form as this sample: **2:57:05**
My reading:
**11:35:37**
